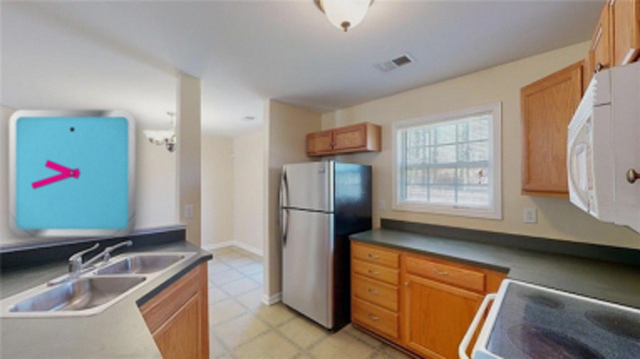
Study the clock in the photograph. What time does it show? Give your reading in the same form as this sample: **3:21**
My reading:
**9:42**
